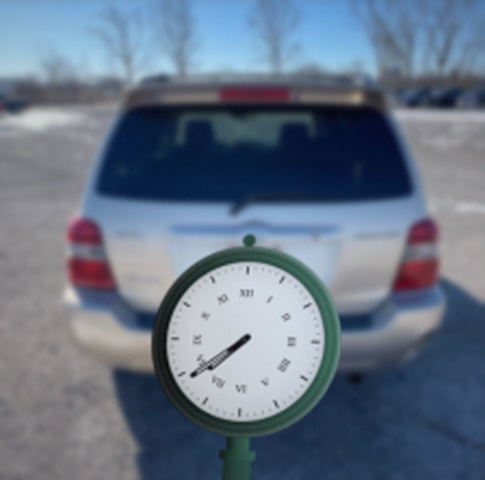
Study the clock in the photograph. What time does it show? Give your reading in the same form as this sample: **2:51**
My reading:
**7:39**
